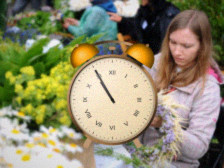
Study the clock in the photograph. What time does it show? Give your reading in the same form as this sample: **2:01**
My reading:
**10:55**
